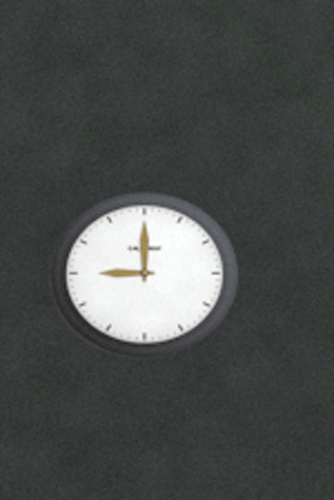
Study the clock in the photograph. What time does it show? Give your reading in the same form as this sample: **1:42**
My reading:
**9:00**
